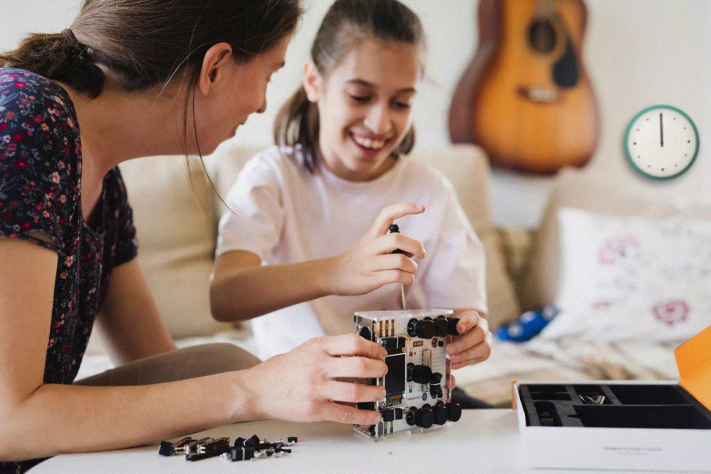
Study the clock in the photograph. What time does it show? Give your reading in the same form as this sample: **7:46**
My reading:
**12:00**
